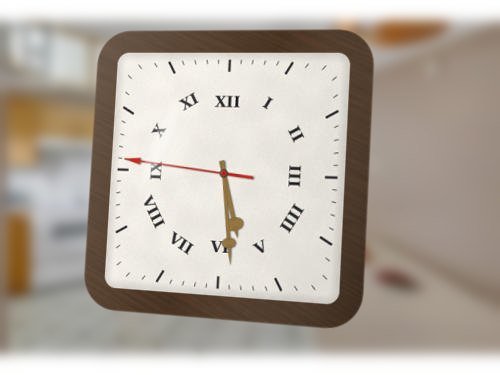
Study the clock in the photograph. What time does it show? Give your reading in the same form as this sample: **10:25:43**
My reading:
**5:28:46**
